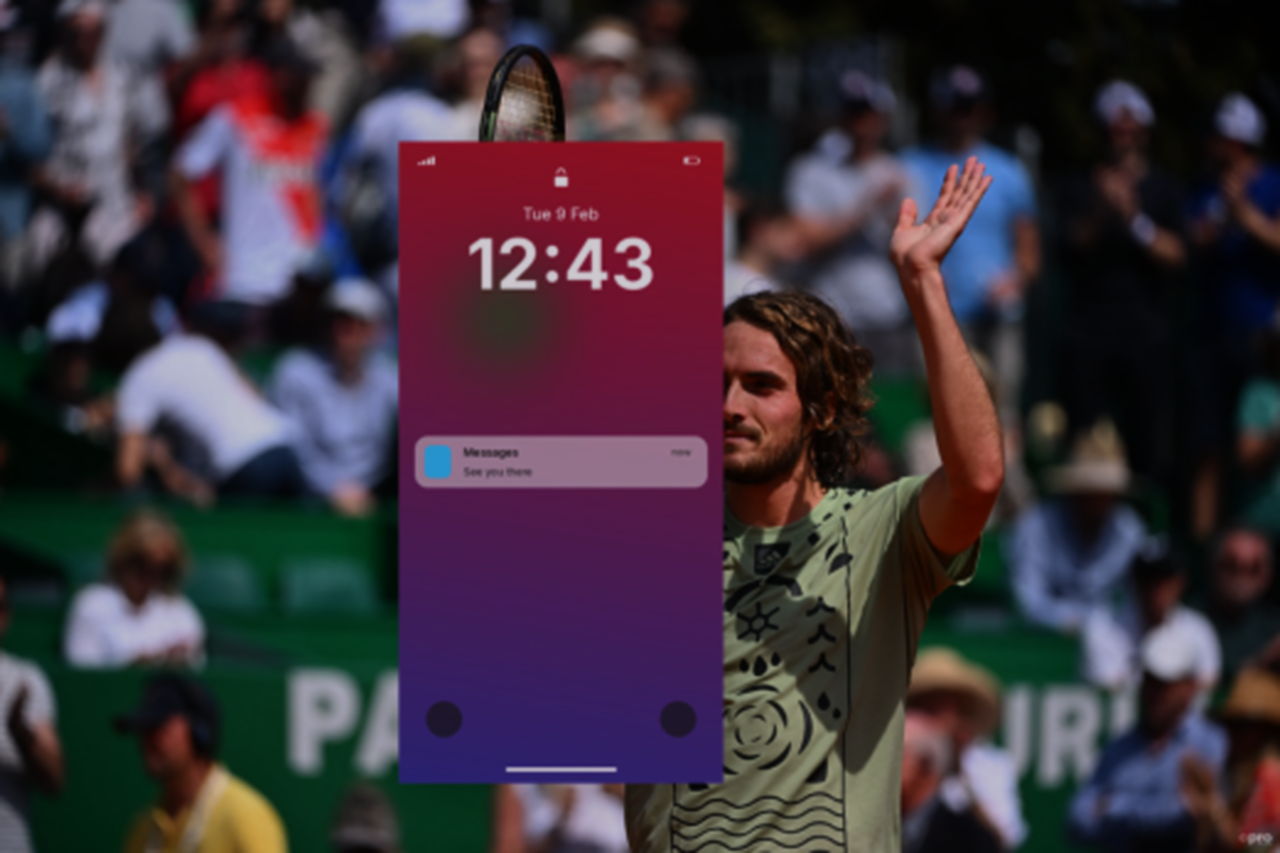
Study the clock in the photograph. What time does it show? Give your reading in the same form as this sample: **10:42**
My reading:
**12:43**
